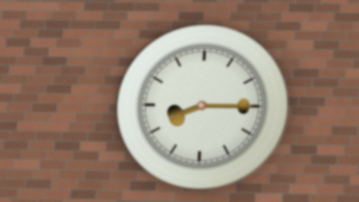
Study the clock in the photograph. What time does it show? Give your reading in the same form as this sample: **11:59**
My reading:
**8:15**
